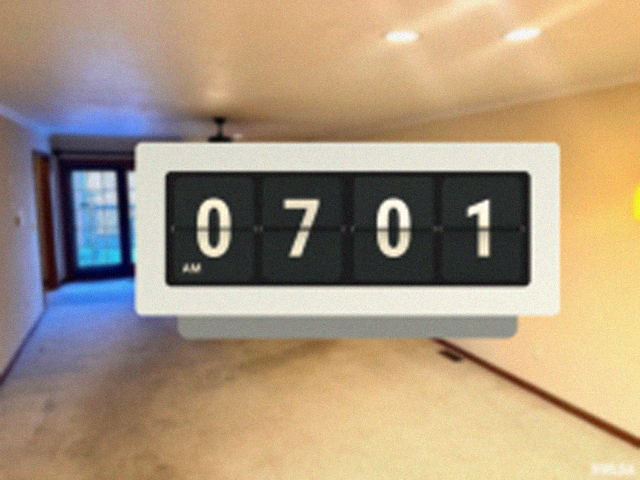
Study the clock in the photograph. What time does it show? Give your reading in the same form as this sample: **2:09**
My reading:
**7:01**
